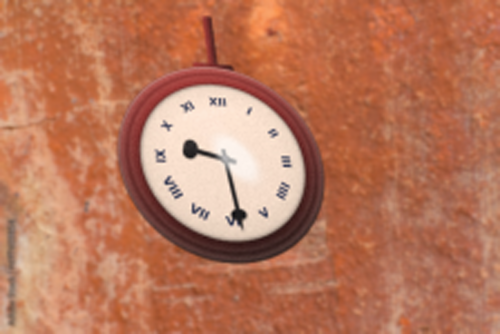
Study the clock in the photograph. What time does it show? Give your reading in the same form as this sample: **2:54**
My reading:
**9:29**
